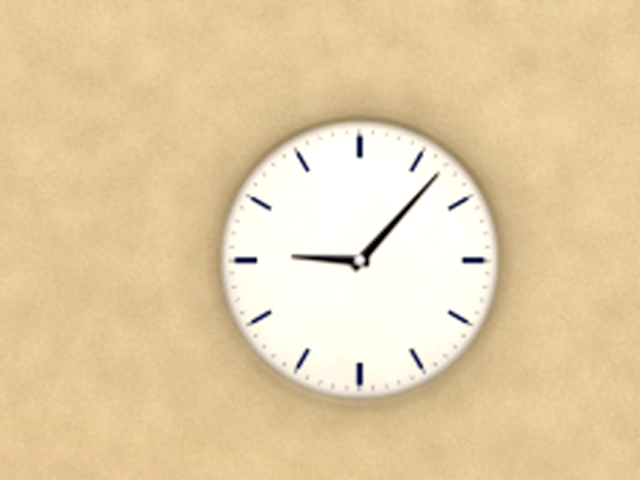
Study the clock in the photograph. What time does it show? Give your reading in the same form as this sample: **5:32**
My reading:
**9:07**
